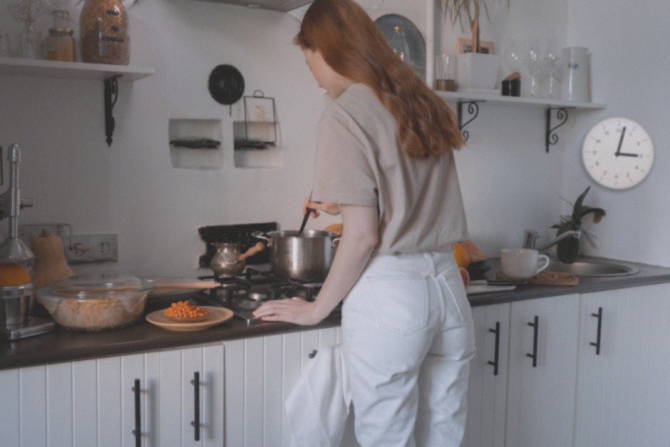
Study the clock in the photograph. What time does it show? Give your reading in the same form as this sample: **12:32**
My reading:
**3:02**
